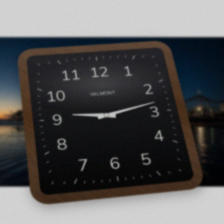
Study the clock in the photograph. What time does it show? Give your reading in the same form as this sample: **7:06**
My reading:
**9:13**
